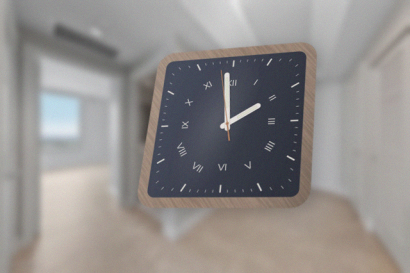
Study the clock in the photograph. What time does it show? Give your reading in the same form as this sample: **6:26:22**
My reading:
**1:58:58**
